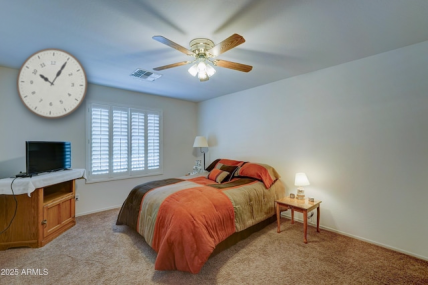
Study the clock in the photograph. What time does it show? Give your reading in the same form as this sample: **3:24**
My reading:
**10:05**
